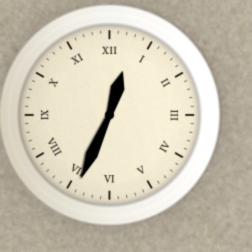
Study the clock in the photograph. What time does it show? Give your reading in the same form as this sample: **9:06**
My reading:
**12:34**
